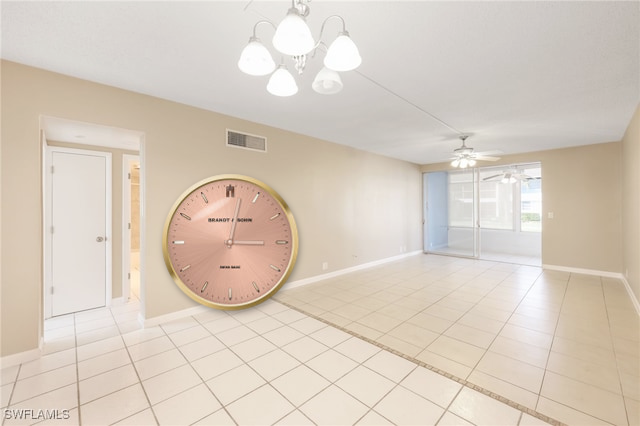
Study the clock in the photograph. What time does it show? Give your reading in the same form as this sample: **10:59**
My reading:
**3:02**
